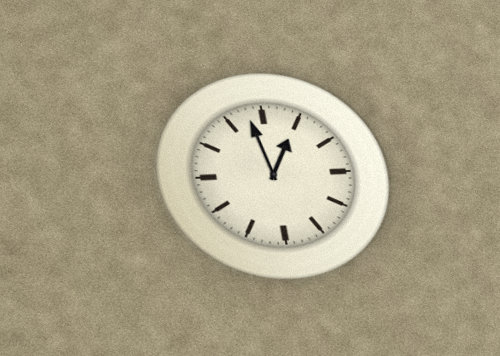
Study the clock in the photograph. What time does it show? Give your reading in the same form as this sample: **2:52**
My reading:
**12:58**
